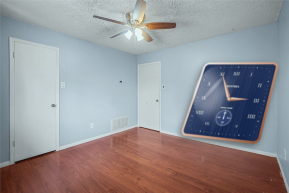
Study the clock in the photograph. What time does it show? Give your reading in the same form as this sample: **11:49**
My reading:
**2:55**
